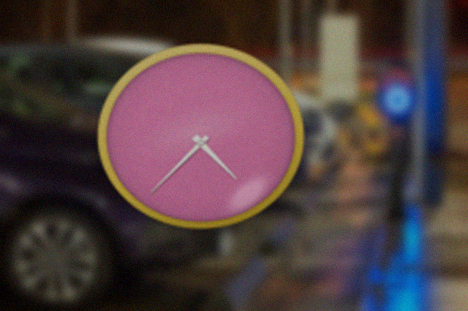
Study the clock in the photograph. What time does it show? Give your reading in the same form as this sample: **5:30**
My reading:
**4:37**
